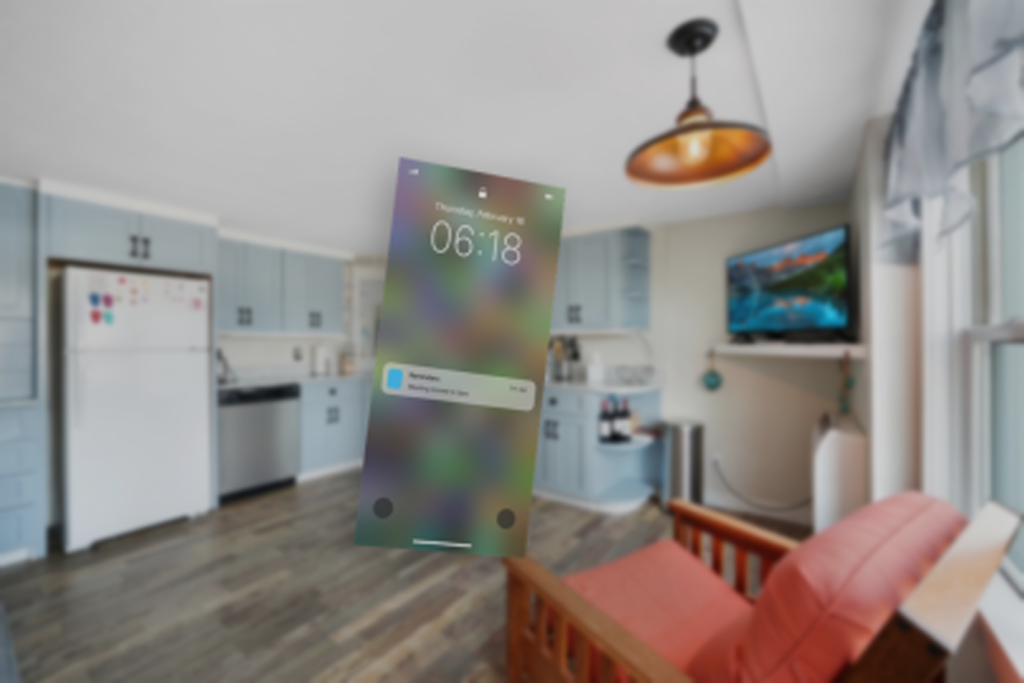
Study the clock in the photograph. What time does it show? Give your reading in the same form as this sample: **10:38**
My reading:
**6:18**
